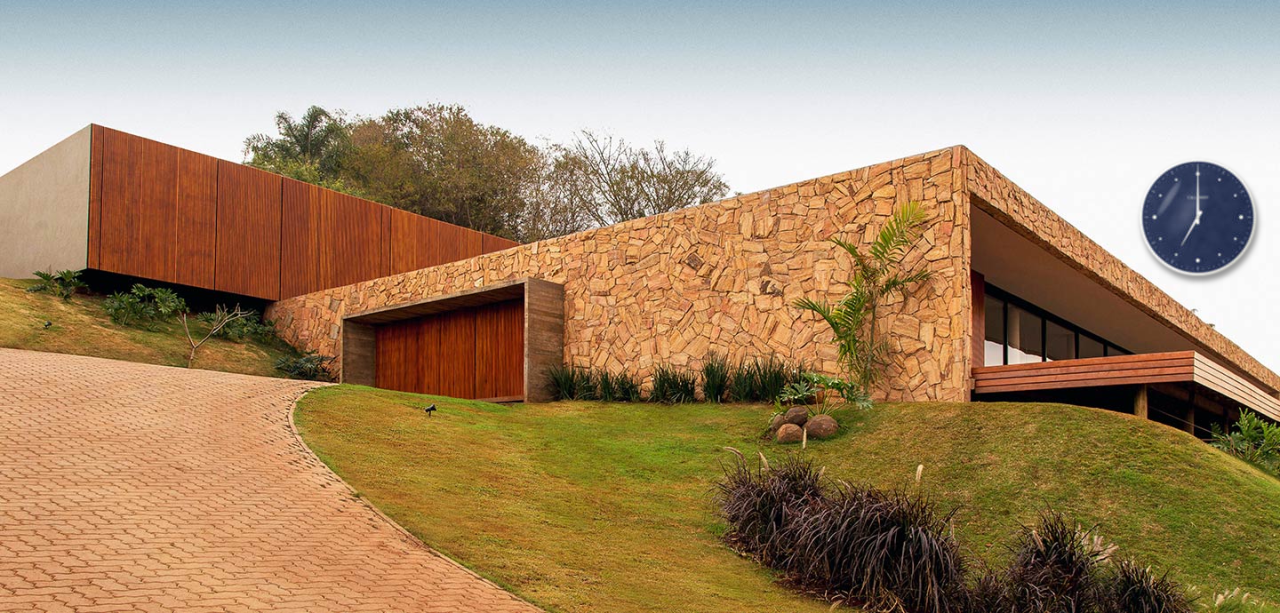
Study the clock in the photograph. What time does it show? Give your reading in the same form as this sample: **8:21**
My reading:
**7:00**
